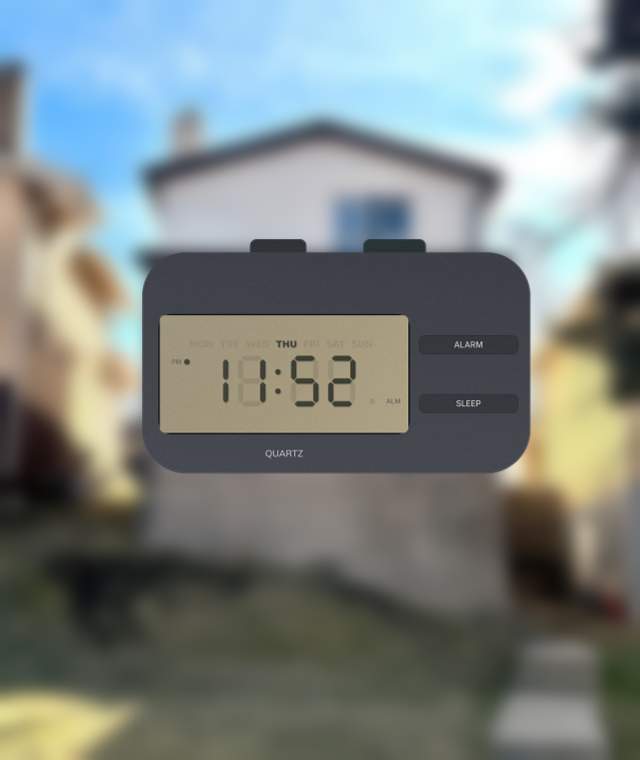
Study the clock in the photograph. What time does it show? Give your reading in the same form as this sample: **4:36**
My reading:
**11:52**
